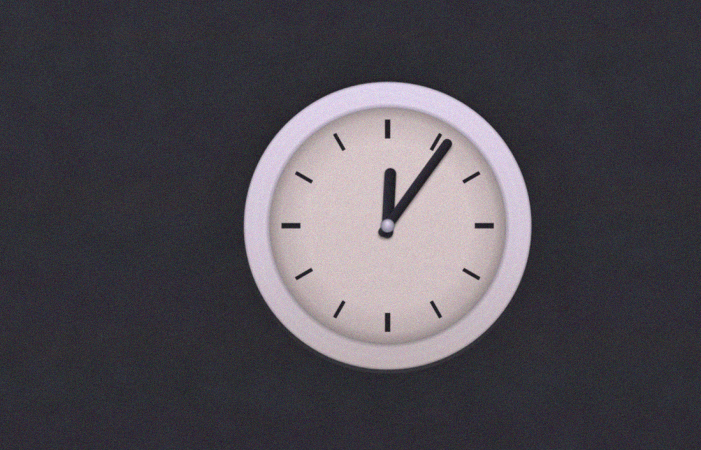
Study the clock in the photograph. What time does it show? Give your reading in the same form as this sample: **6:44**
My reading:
**12:06**
